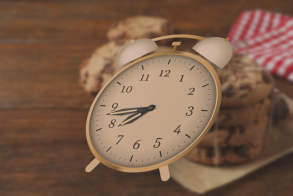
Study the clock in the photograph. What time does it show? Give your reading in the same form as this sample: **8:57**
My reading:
**7:43**
